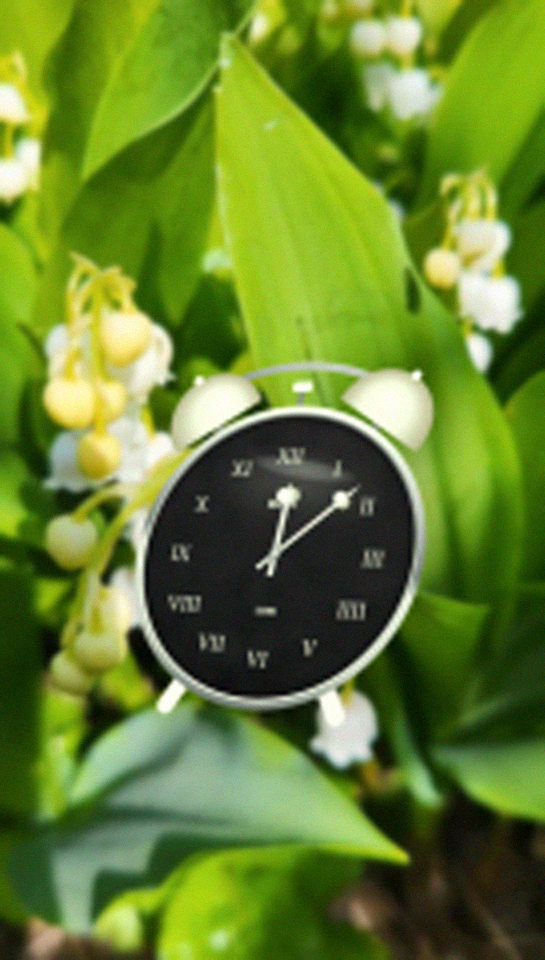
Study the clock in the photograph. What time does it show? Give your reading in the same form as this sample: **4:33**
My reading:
**12:08**
